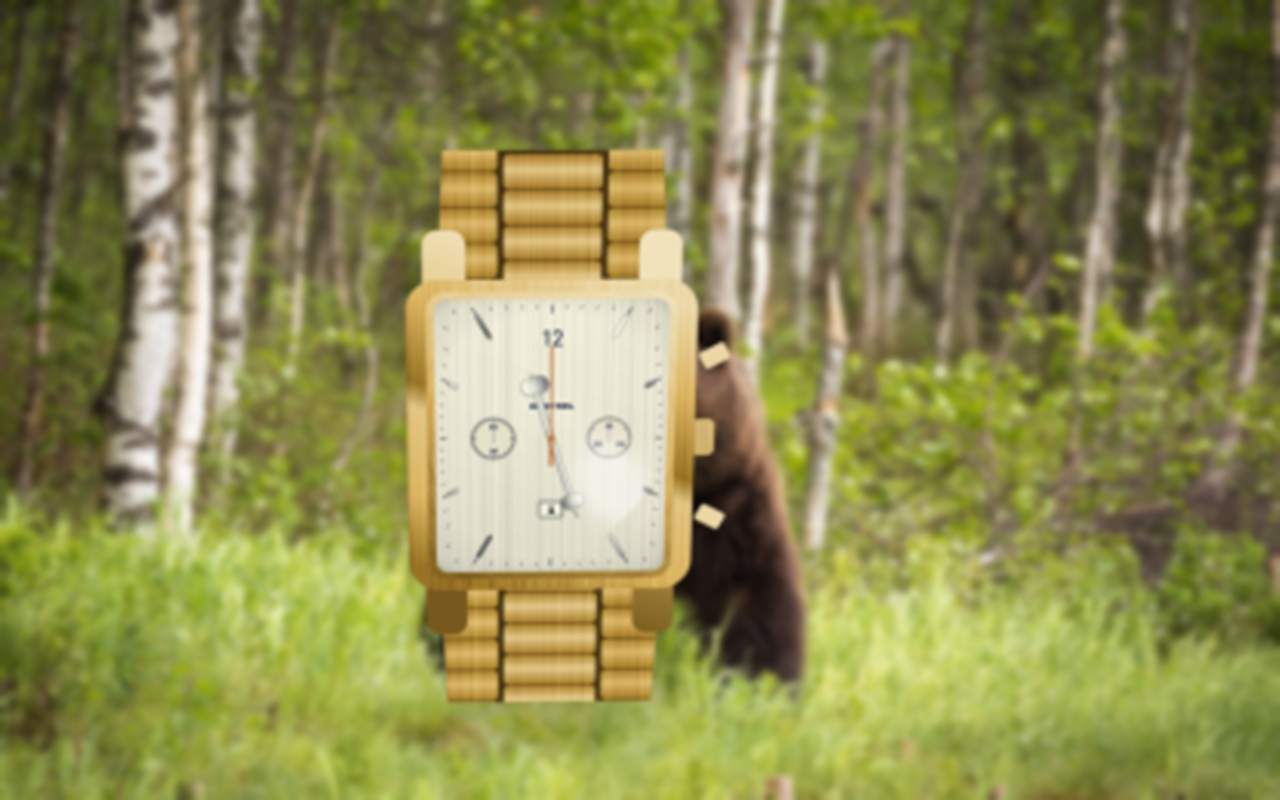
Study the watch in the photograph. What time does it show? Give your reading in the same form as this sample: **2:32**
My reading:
**11:27**
